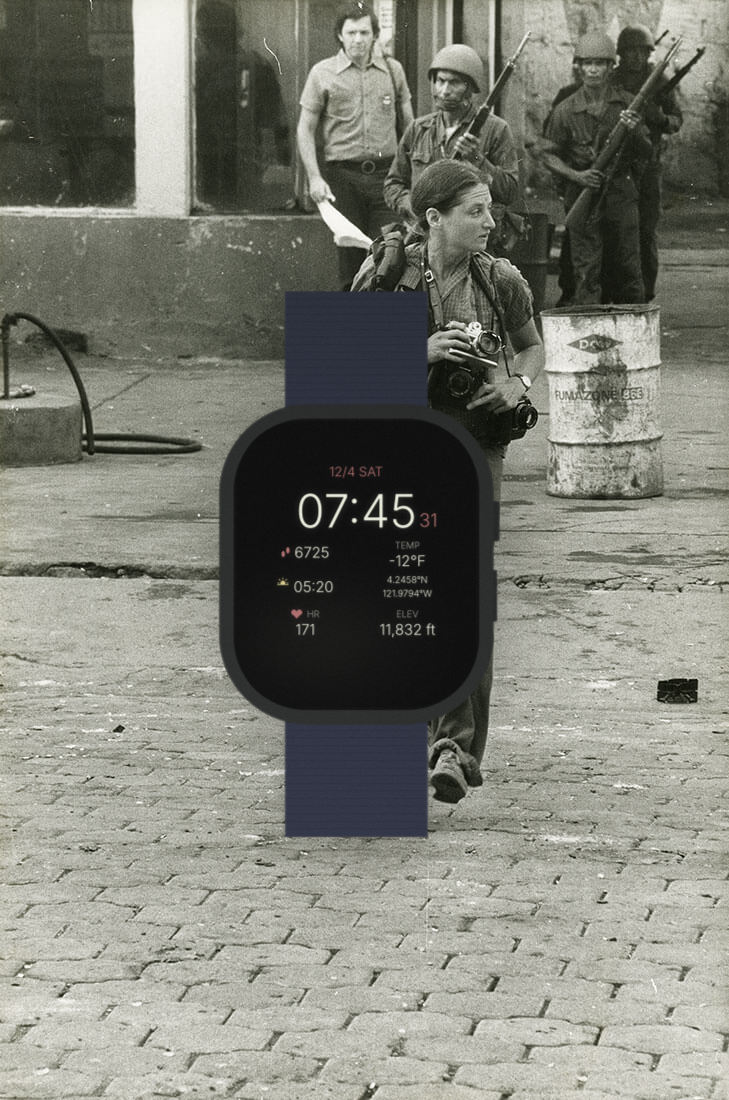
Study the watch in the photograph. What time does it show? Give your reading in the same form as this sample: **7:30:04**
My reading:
**7:45:31**
